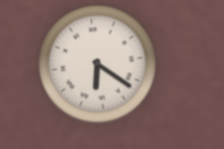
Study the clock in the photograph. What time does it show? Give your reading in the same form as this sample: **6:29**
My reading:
**6:22**
